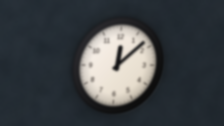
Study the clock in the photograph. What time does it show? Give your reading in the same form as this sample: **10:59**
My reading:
**12:08**
